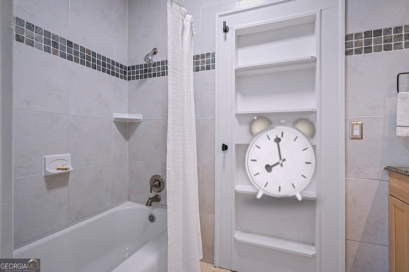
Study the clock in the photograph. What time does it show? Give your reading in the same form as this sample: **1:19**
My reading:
**7:58**
